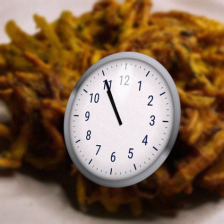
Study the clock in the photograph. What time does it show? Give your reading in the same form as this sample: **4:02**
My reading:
**10:55**
